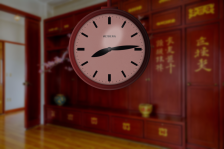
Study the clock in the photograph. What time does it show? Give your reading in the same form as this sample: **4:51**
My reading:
**8:14**
